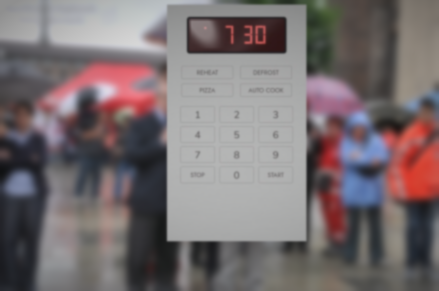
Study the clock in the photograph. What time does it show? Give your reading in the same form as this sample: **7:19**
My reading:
**7:30**
